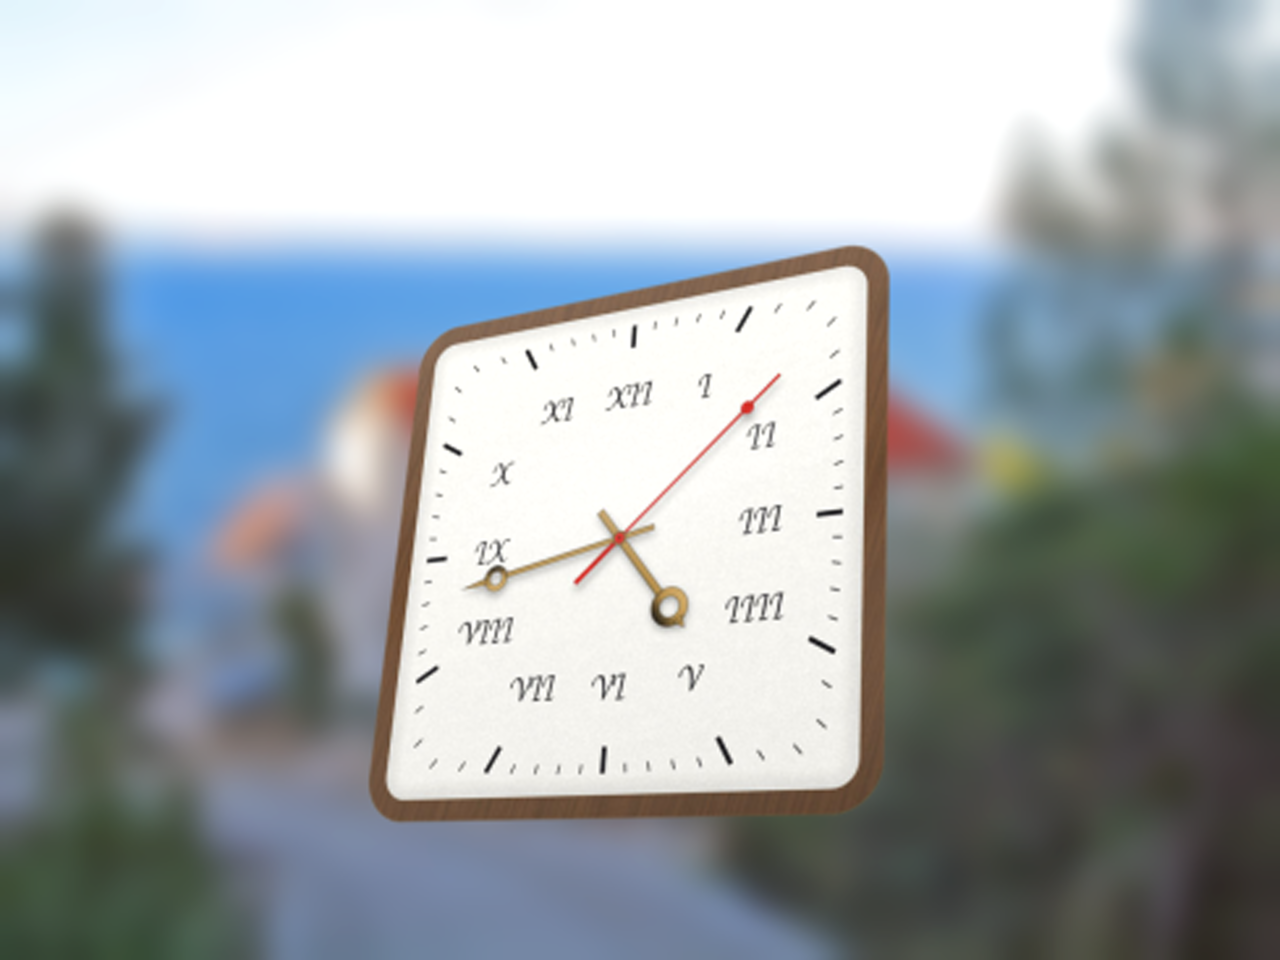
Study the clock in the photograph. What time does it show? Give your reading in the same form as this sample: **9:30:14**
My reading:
**4:43:08**
